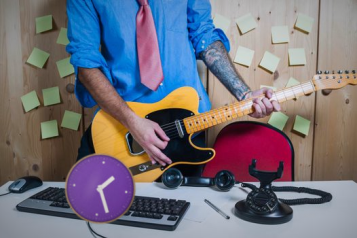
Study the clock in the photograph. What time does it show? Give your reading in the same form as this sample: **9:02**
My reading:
**1:26**
